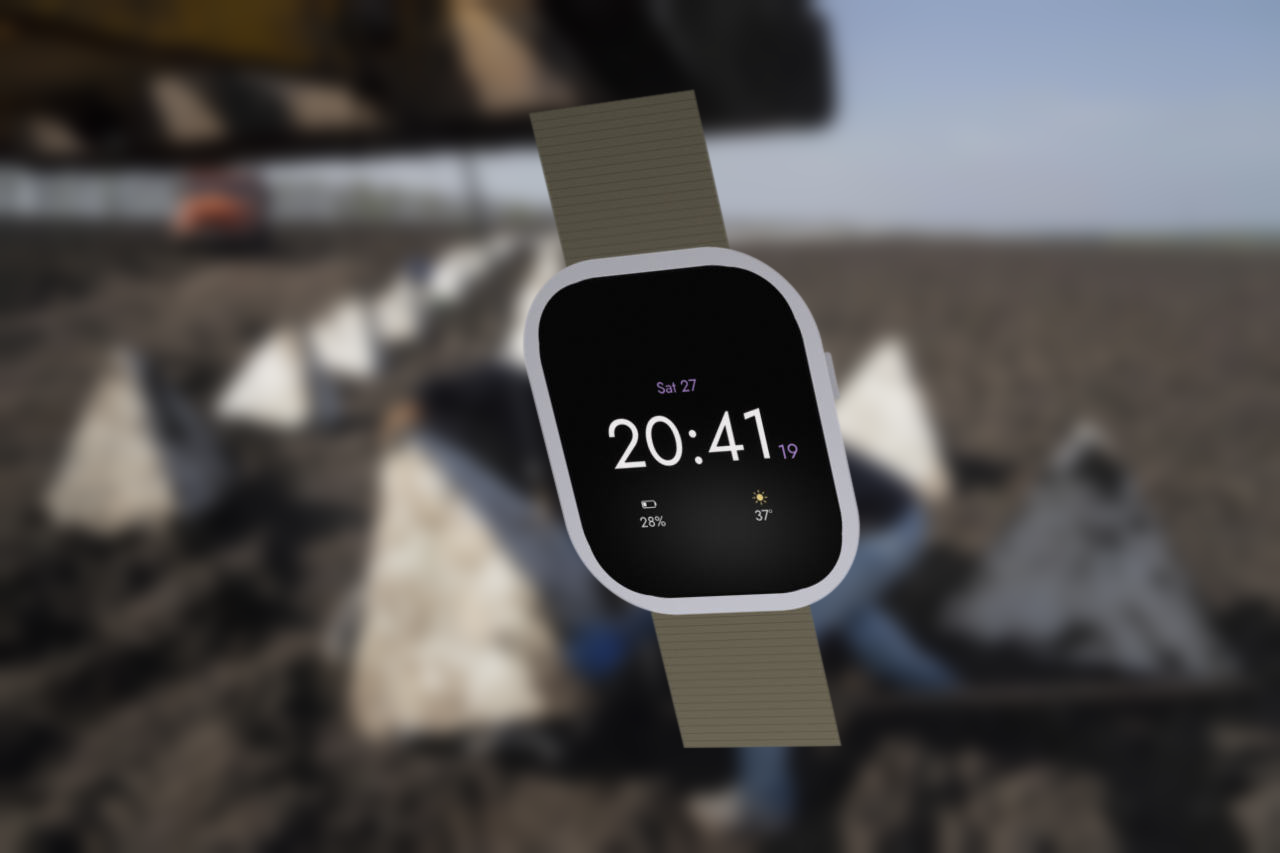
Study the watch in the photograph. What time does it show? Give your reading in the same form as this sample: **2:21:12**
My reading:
**20:41:19**
